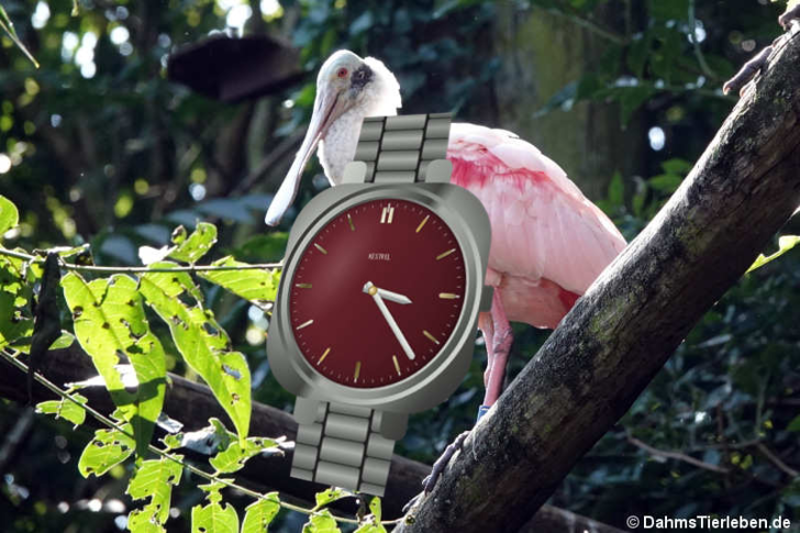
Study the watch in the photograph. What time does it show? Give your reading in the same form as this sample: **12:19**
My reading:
**3:23**
